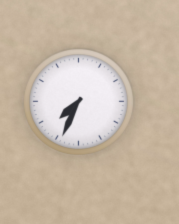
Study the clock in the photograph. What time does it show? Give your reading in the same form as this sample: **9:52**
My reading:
**7:34**
